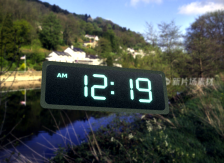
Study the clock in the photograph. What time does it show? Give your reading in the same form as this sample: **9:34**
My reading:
**12:19**
